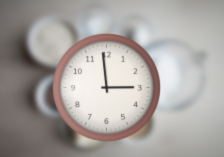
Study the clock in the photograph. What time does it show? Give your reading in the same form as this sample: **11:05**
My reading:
**2:59**
